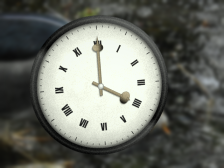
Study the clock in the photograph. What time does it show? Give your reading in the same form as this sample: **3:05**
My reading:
**4:00**
